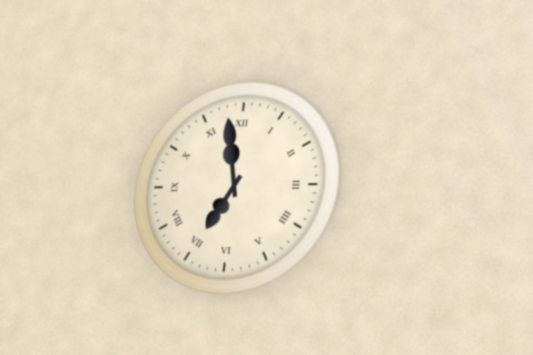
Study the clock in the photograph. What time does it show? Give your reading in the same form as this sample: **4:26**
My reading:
**6:58**
